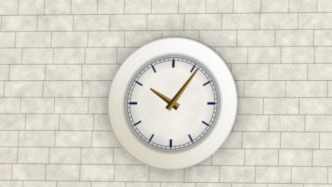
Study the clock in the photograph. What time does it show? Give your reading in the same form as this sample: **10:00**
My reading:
**10:06**
